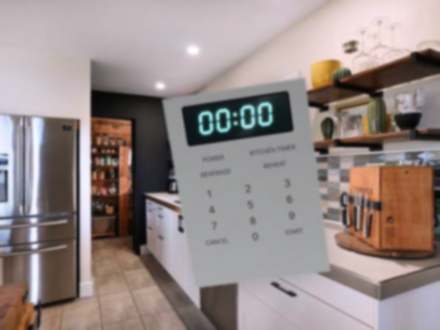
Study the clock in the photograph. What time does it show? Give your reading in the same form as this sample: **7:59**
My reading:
**0:00**
